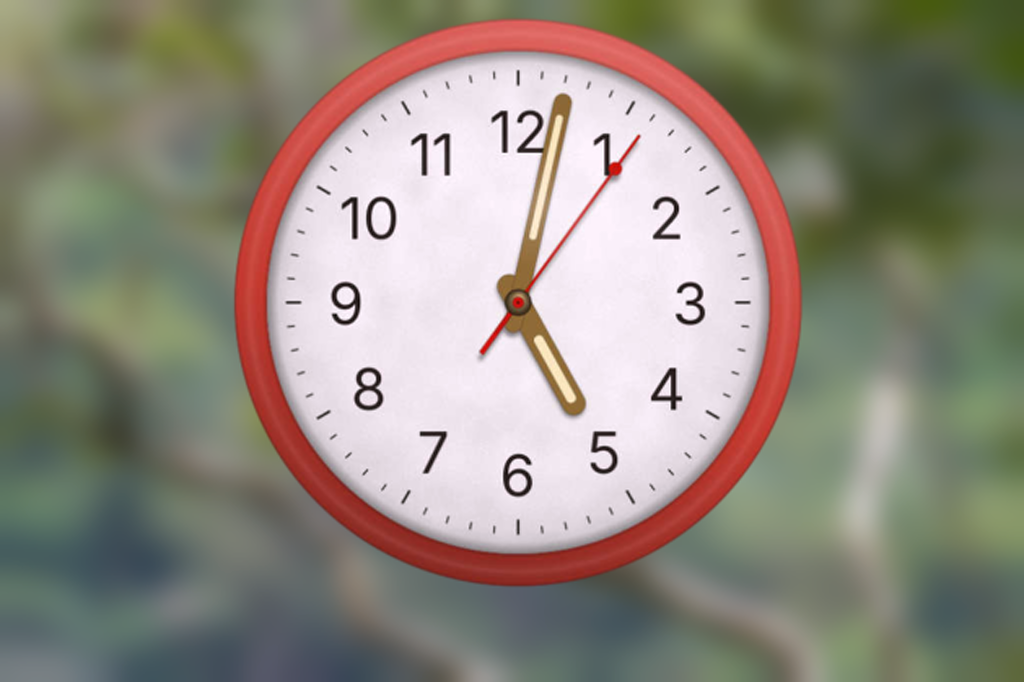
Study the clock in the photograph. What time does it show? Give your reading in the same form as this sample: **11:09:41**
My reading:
**5:02:06**
